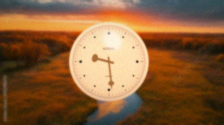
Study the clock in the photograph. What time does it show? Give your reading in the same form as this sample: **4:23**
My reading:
**9:29**
